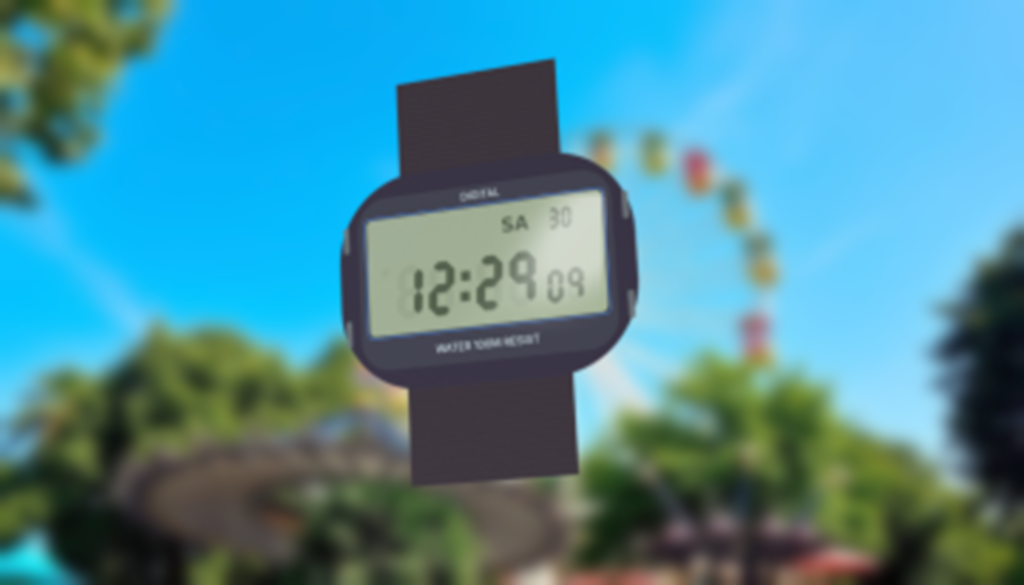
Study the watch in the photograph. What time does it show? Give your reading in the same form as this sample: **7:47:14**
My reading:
**12:29:09**
